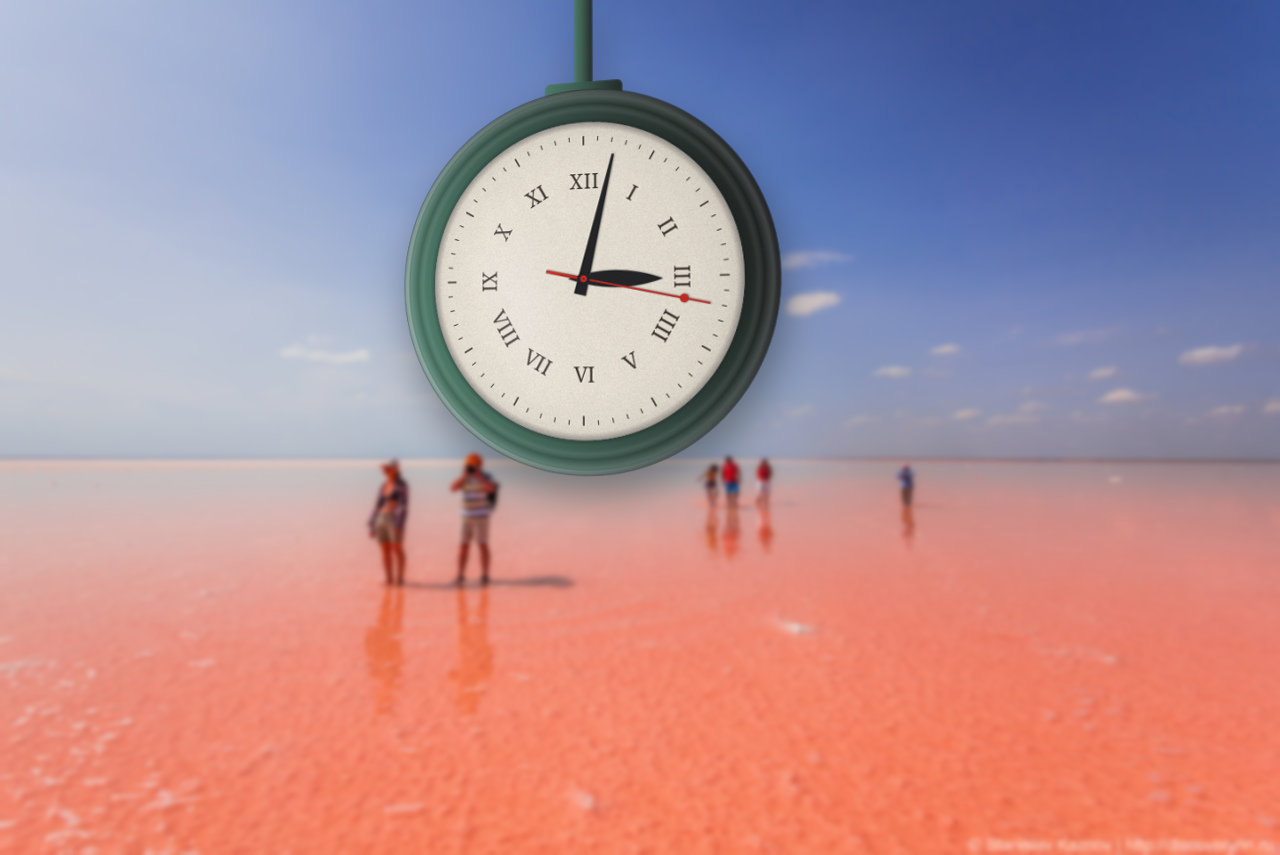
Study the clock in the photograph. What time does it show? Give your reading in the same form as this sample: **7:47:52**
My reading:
**3:02:17**
